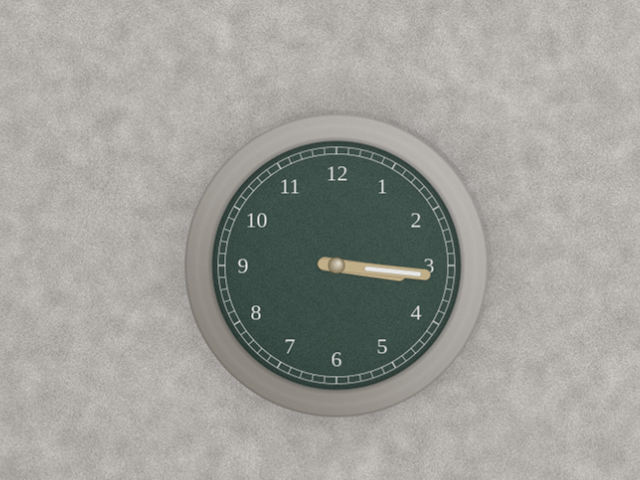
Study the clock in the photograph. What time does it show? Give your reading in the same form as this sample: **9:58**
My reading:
**3:16**
